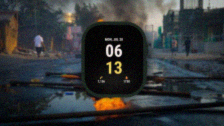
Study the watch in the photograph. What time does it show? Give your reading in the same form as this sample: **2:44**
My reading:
**6:13**
